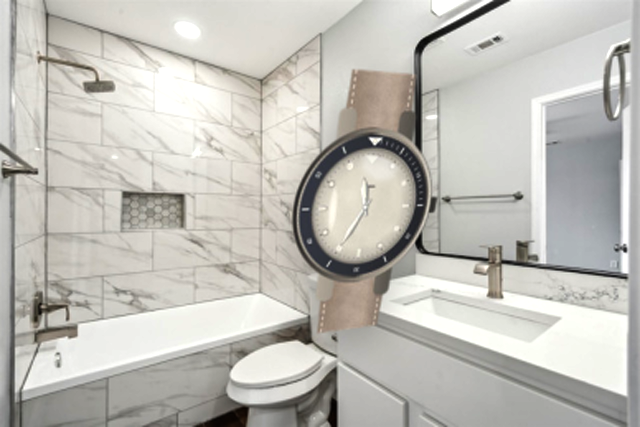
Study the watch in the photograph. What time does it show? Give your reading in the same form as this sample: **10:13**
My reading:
**11:35**
